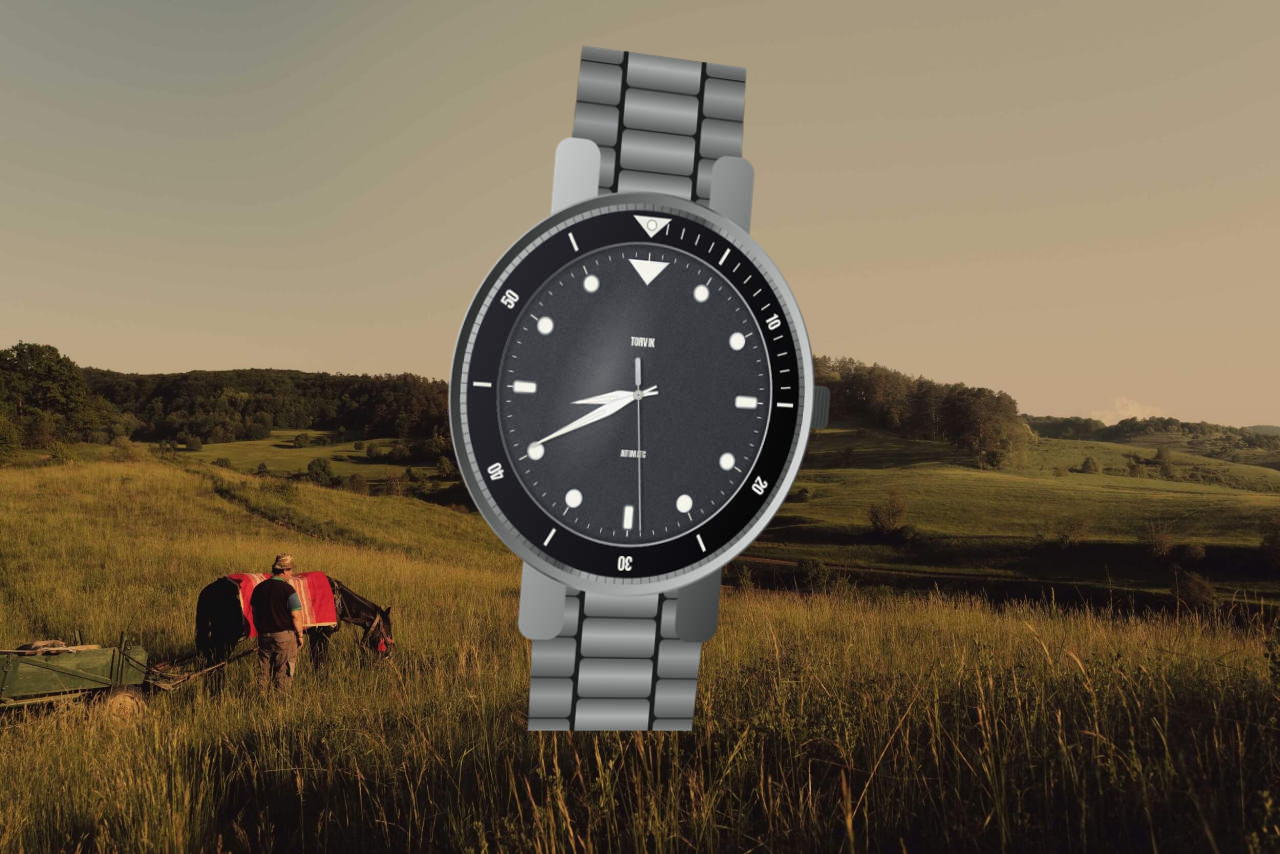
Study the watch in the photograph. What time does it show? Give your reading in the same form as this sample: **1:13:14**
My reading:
**8:40:29**
